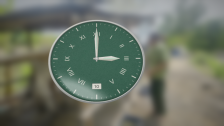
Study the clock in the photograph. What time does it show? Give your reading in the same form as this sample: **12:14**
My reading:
**3:00**
